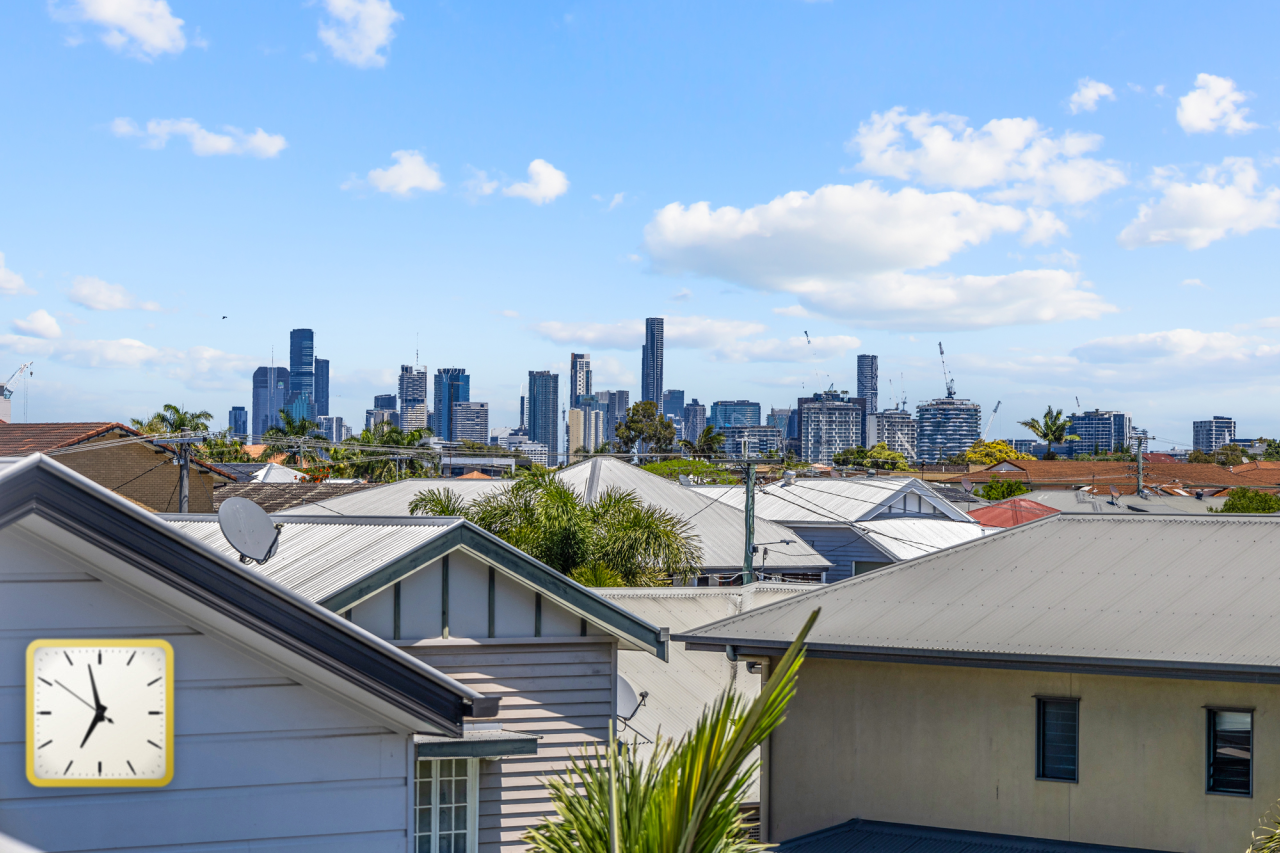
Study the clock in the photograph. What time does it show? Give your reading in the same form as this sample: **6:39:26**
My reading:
**6:57:51**
